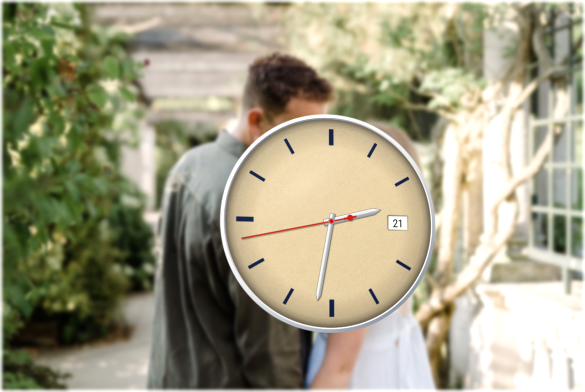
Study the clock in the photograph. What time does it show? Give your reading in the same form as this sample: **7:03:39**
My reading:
**2:31:43**
